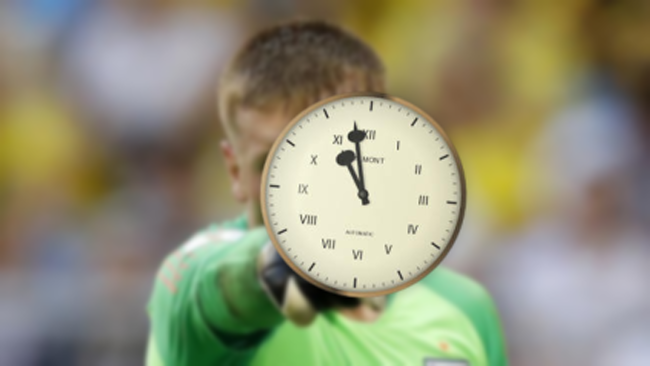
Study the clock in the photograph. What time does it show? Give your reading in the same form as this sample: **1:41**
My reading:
**10:58**
